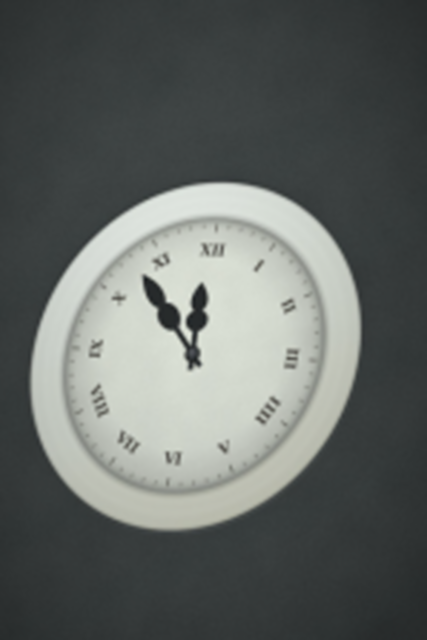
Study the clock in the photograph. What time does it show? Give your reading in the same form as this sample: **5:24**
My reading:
**11:53**
